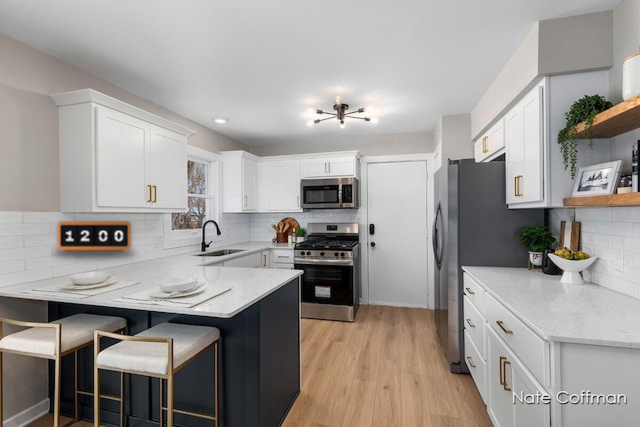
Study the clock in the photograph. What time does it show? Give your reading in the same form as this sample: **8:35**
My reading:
**12:00**
